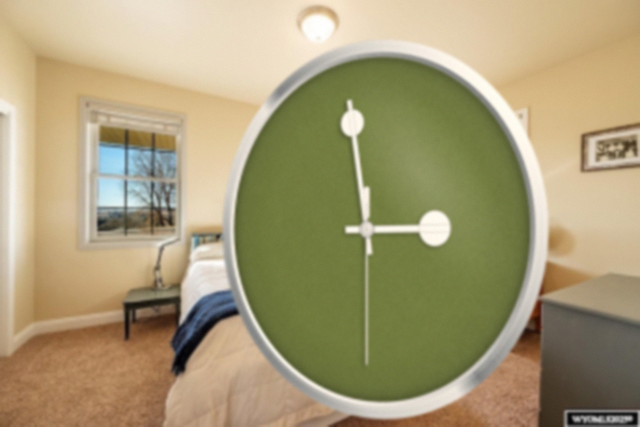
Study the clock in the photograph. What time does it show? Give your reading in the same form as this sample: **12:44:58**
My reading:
**2:58:30**
